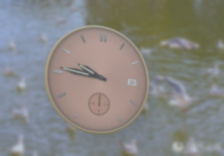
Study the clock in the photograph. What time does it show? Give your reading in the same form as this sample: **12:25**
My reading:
**9:46**
